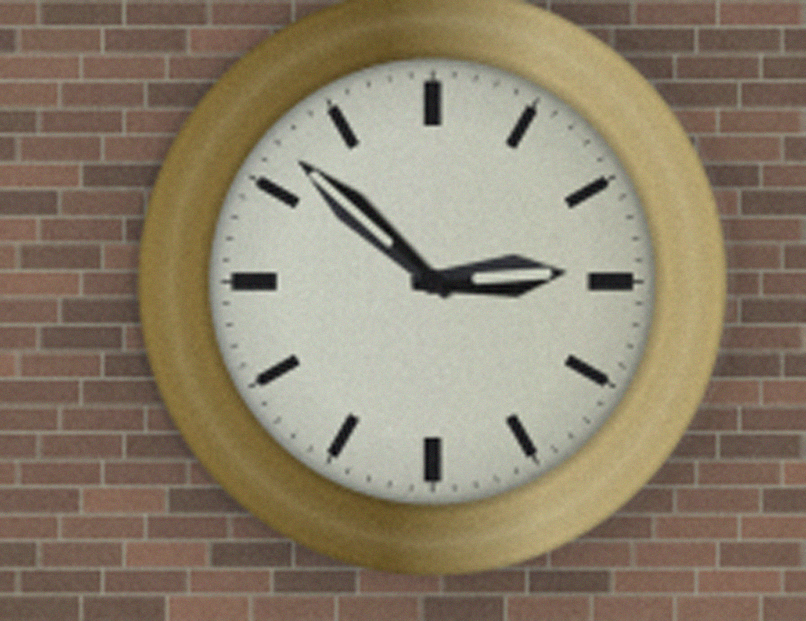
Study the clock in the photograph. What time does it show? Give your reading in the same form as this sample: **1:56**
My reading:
**2:52**
